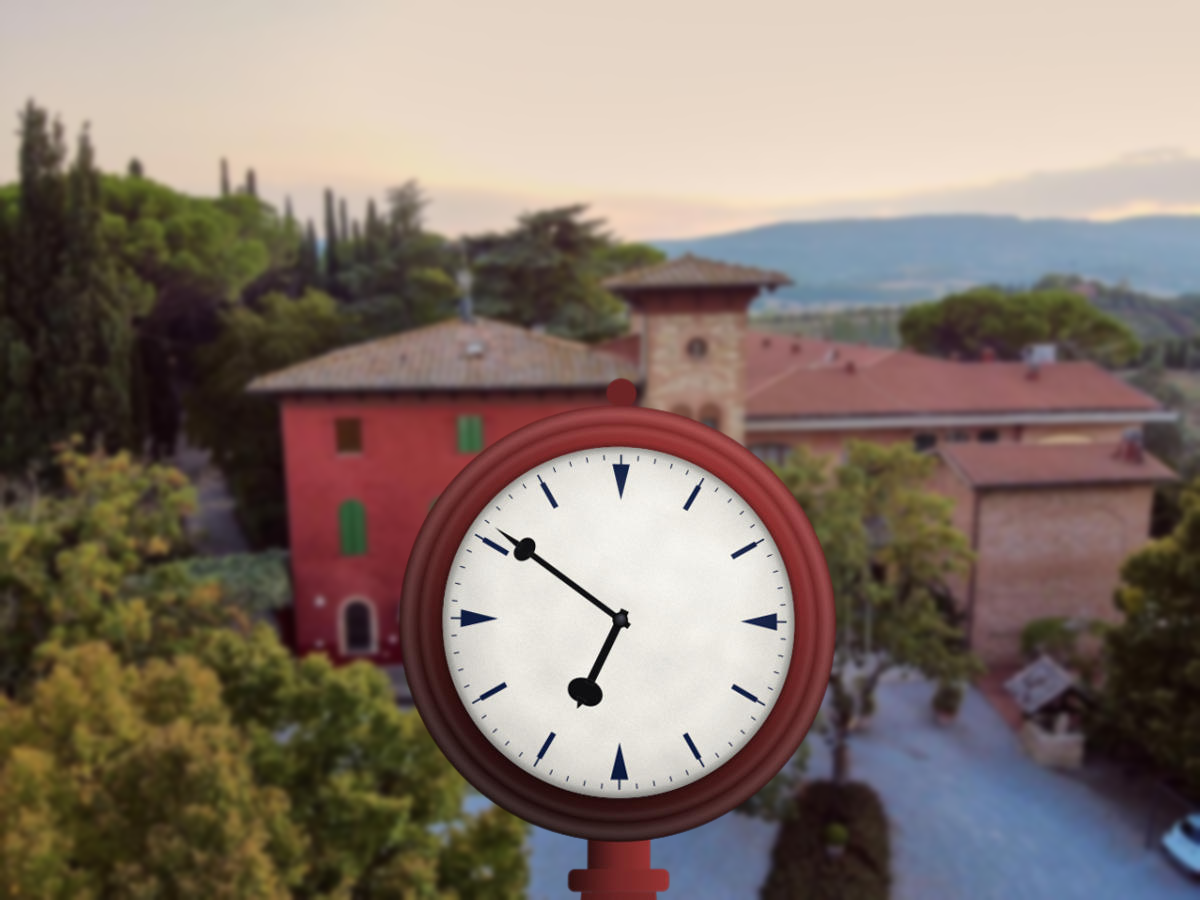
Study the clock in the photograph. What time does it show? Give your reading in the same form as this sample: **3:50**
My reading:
**6:51**
